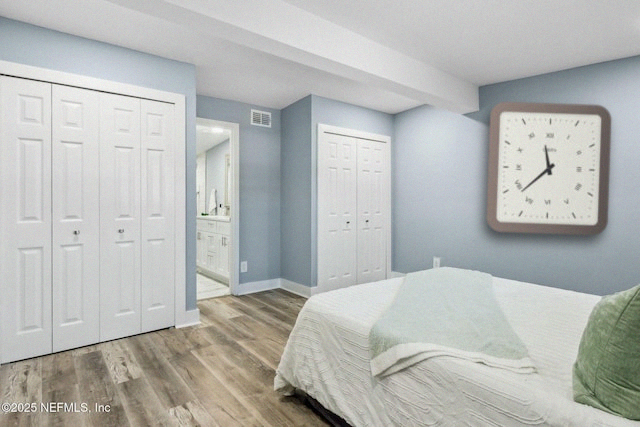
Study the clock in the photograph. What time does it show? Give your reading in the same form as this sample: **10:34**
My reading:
**11:38**
